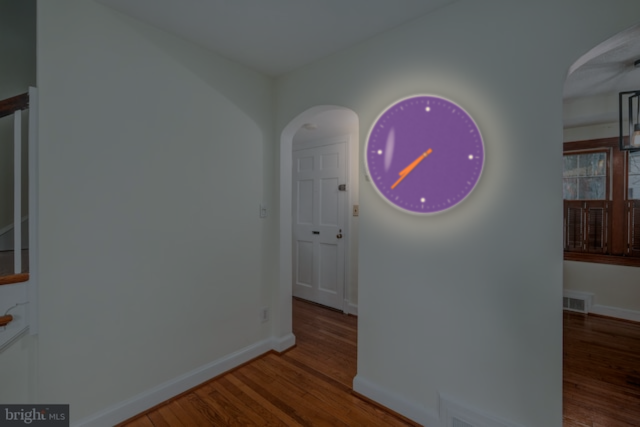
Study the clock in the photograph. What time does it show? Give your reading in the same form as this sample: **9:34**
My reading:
**7:37**
